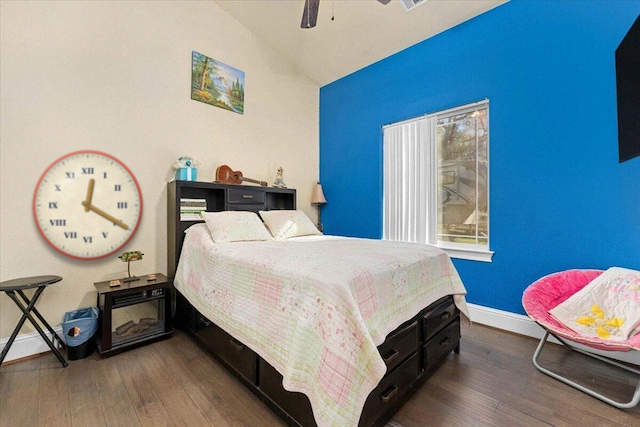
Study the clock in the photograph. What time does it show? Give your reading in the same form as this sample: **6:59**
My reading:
**12:20**
